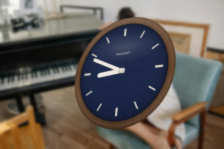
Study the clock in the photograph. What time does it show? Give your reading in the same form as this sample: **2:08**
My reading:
**8:49**
